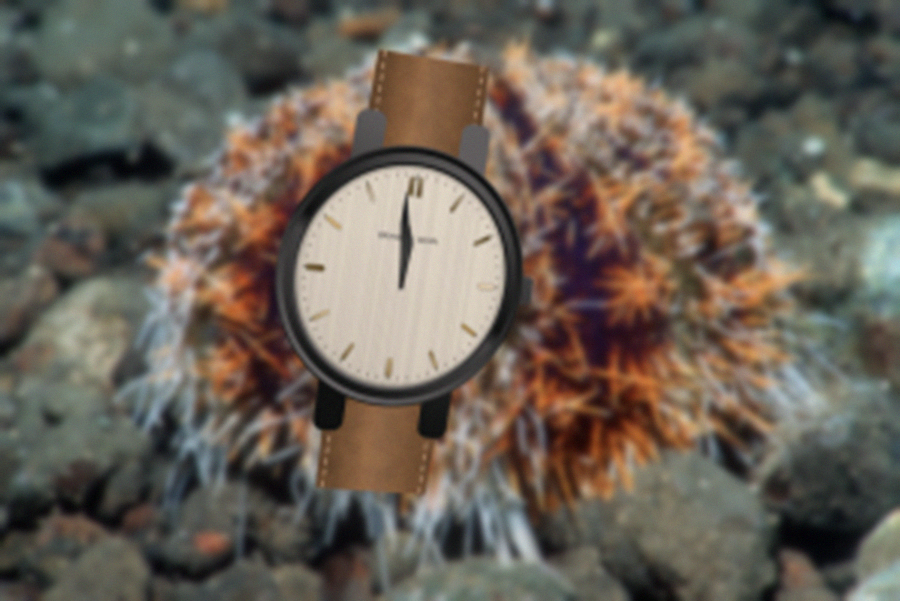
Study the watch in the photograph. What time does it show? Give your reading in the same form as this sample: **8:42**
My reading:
**11:59**
